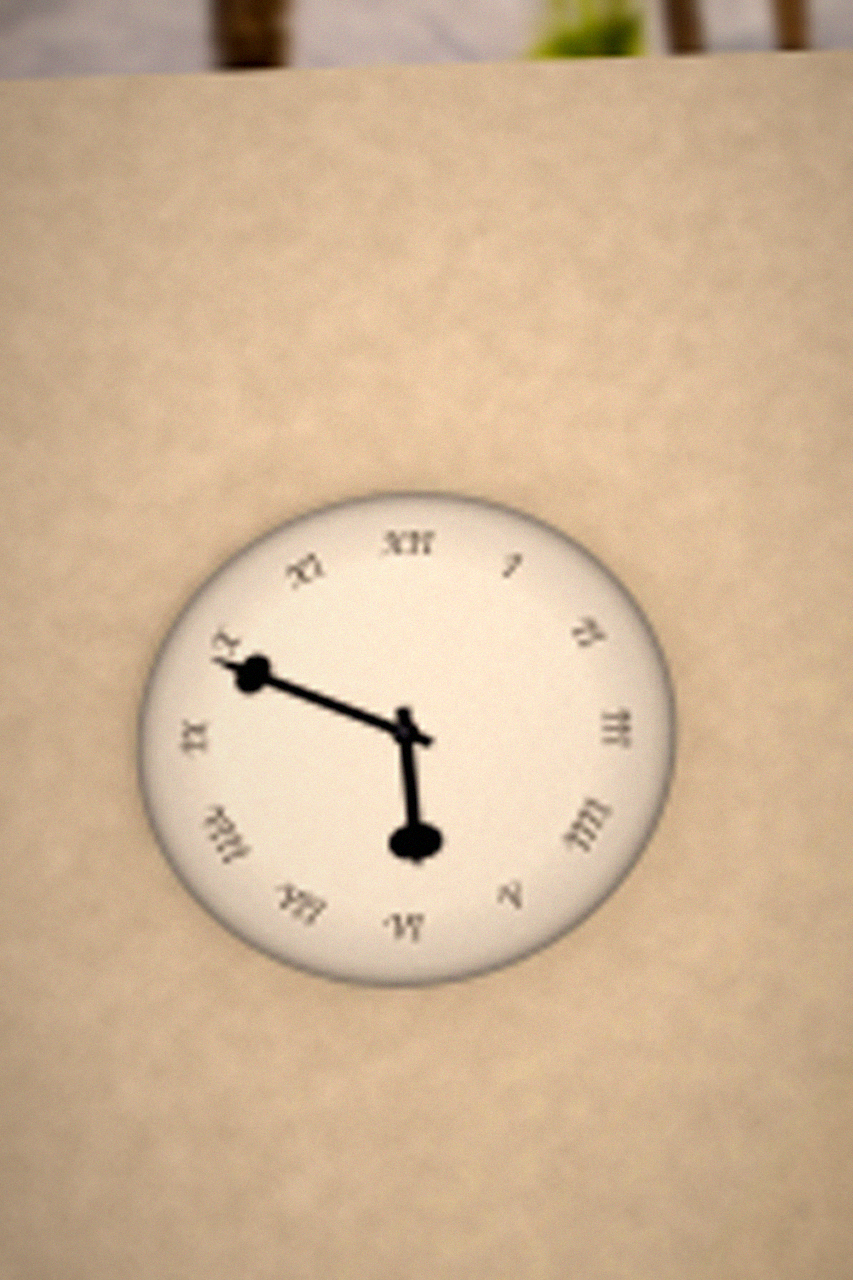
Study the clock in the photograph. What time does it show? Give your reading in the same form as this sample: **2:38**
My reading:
**5:49**
